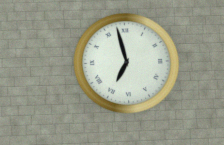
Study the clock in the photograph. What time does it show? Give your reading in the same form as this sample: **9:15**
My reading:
**6:58**
